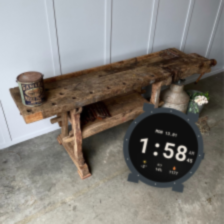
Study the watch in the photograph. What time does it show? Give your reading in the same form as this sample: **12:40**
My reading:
**1:58**
